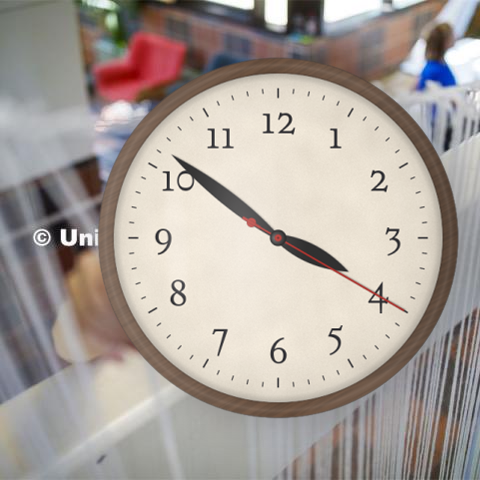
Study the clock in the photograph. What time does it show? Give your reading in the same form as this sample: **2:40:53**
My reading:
**3:51:20**
